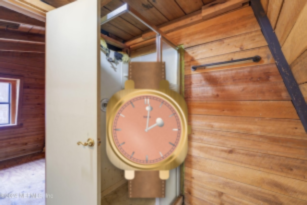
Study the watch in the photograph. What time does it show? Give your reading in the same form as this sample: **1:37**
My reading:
**2:01**
